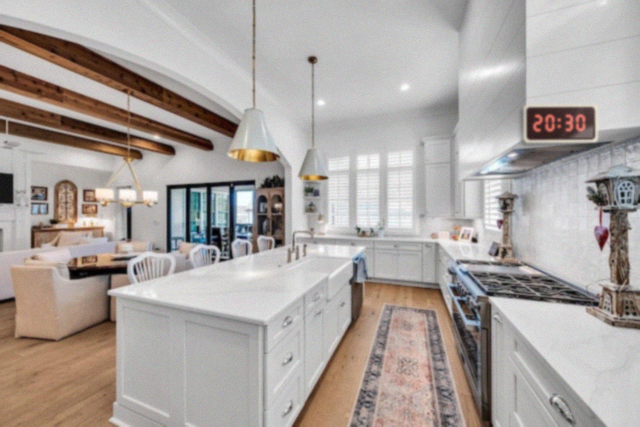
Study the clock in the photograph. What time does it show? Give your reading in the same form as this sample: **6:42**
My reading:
**20:30**
